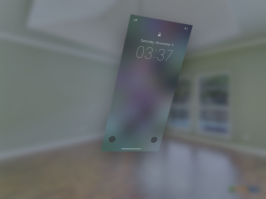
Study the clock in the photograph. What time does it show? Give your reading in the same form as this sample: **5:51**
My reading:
**3:37**
